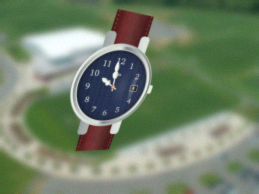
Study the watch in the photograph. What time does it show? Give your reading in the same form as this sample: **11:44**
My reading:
**9:59**
